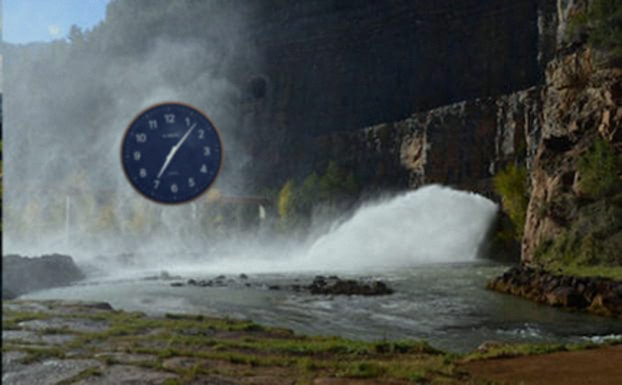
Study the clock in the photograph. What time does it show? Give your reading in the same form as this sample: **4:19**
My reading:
**7:07**
